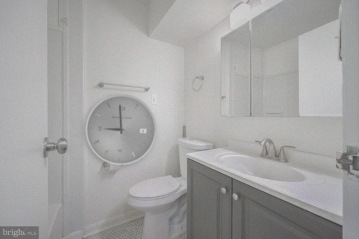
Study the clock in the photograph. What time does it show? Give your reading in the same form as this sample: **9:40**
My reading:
**8:59**
